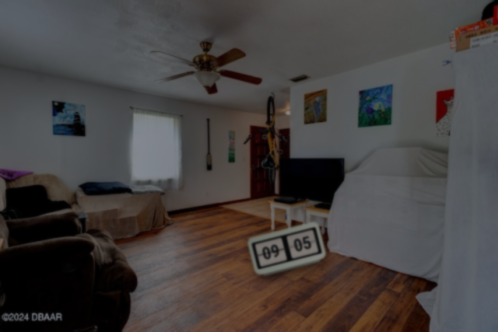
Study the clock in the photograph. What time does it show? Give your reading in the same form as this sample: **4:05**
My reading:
**9:05**
